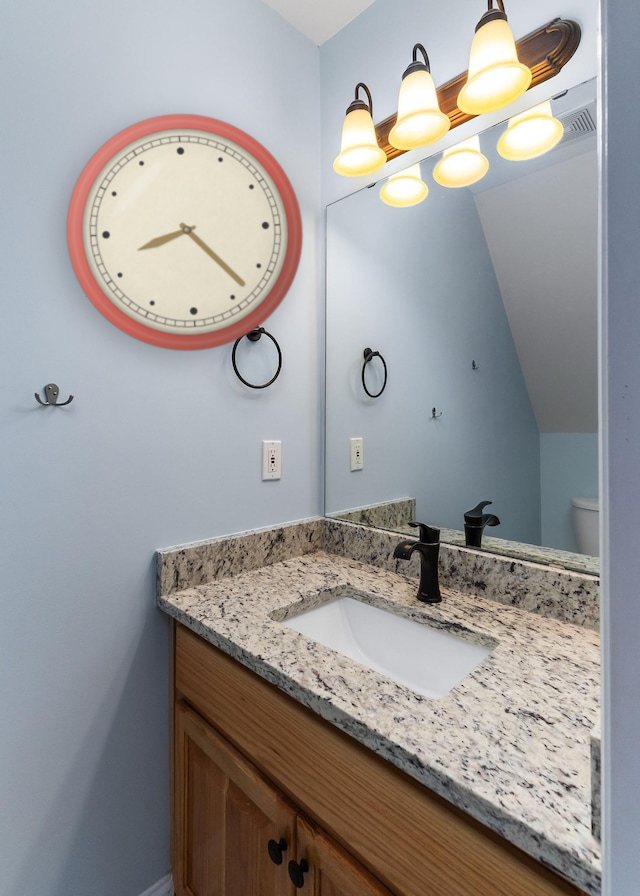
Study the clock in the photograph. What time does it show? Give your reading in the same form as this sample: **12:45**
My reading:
**8:23**
